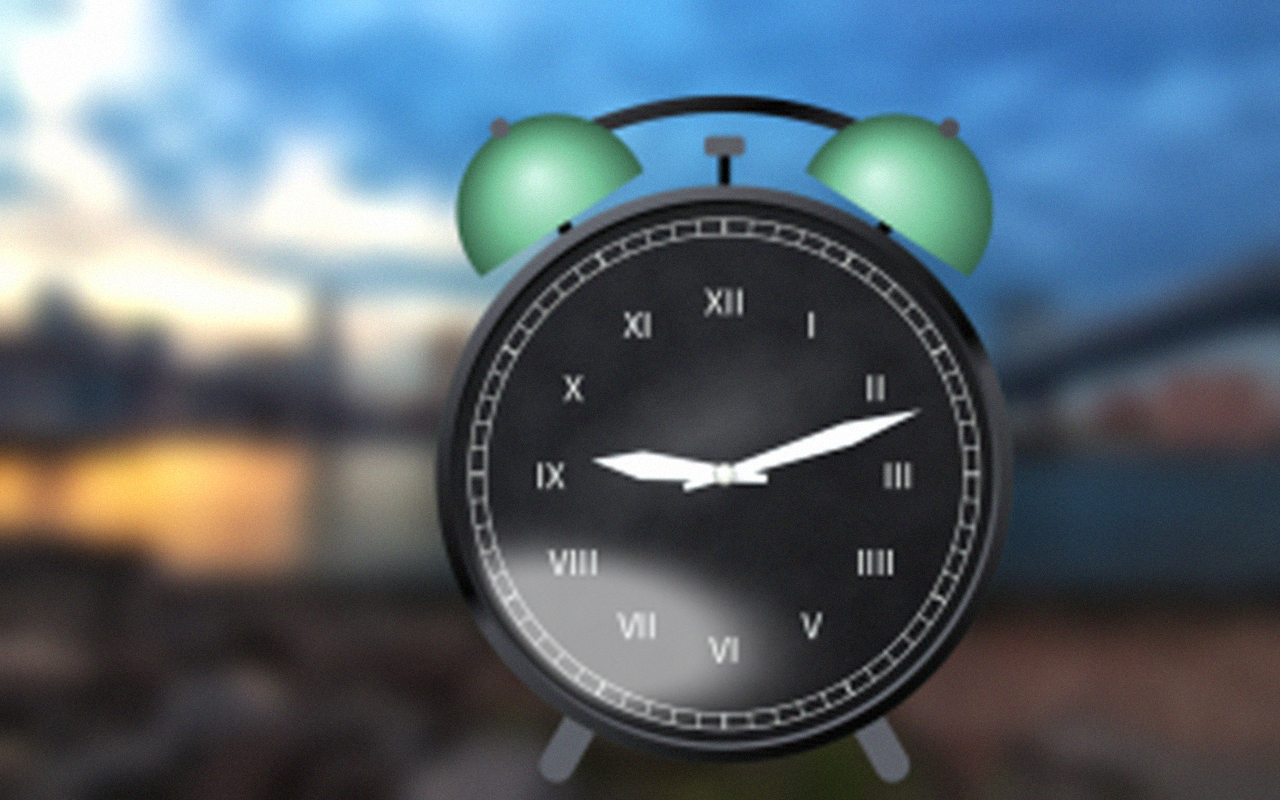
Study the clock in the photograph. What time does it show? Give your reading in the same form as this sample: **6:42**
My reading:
**9:12**
